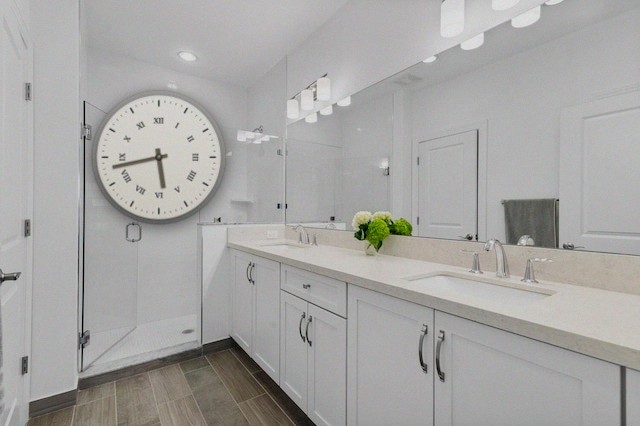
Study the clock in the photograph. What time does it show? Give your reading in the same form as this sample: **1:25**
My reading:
**5:43**
